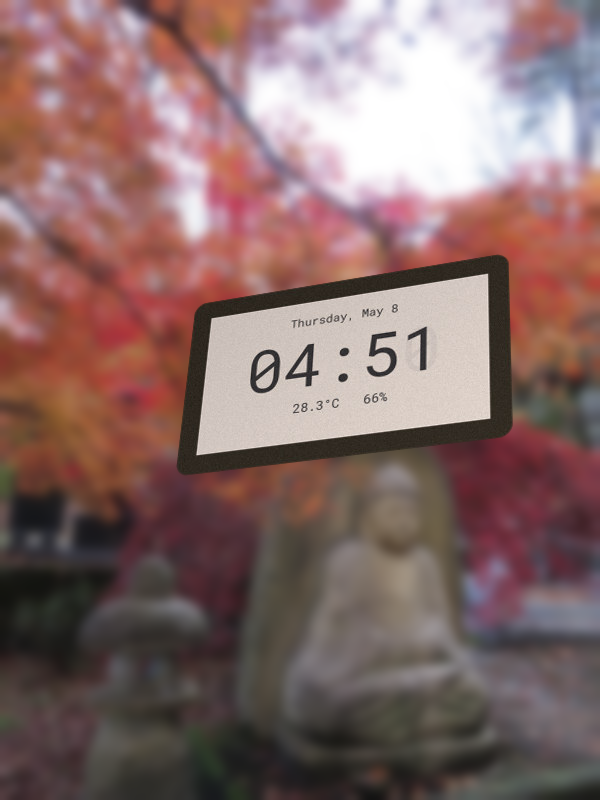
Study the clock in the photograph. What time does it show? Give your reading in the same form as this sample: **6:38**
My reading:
**4:51**
